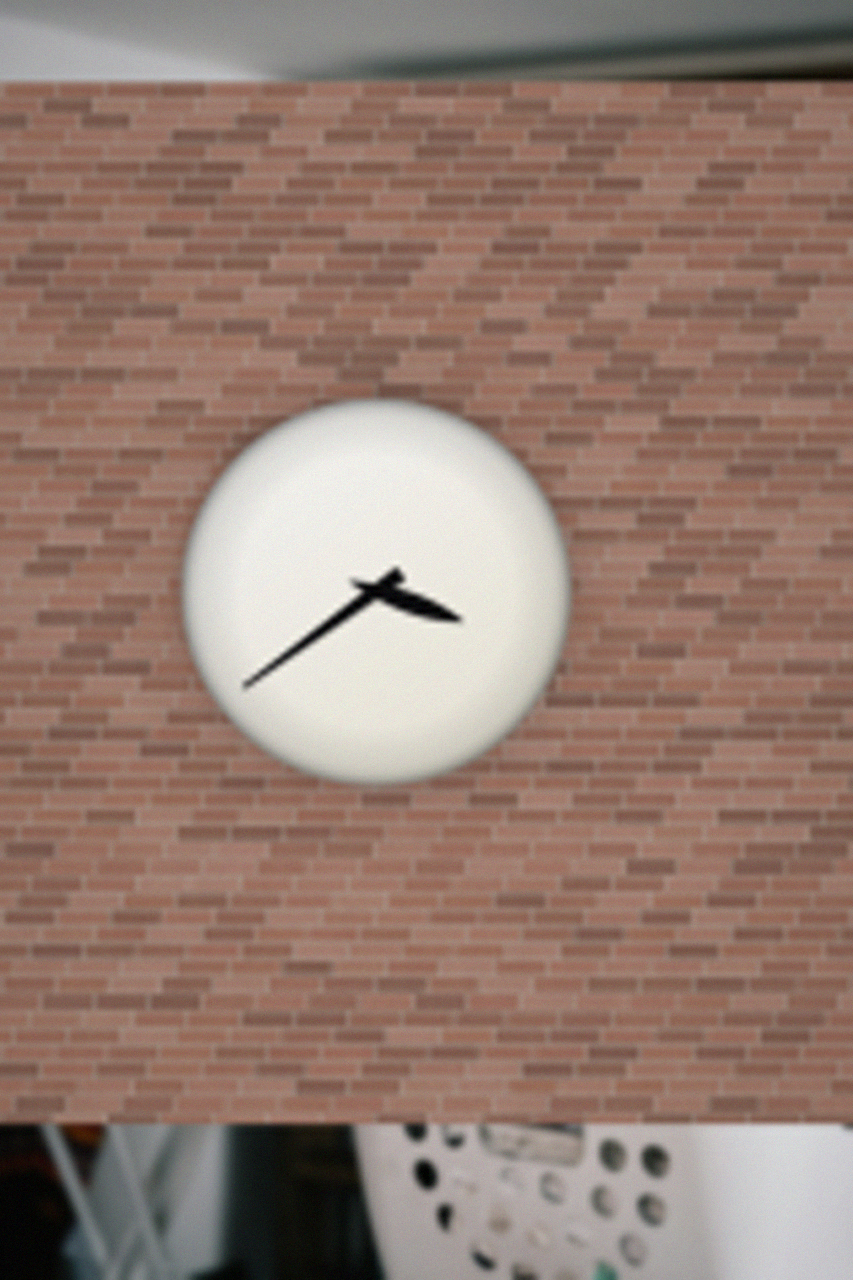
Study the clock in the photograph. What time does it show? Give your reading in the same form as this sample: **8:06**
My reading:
**3:39**
